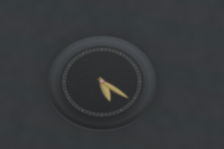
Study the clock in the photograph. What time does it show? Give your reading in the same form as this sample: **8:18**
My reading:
**5:21**
